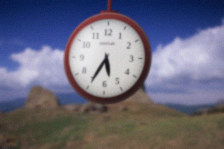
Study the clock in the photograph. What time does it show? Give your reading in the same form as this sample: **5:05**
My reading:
**5:35**
